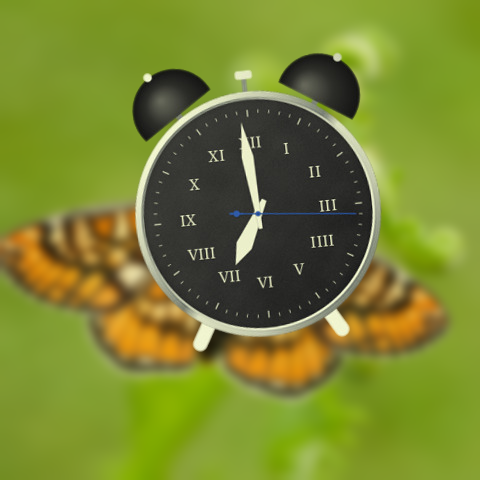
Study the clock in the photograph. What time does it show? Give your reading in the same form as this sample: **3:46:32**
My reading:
**6:59:16**
